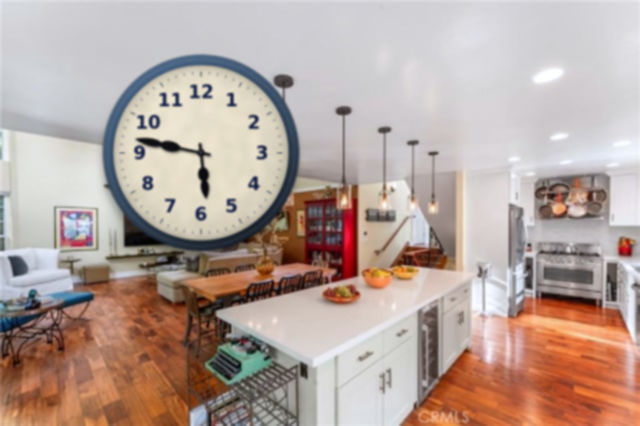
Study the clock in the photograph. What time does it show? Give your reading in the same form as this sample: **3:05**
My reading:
**5:47**
